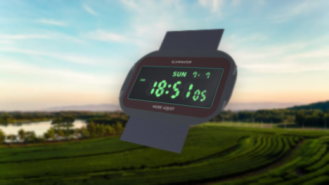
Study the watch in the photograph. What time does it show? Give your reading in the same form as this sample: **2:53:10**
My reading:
**18:51:05**
